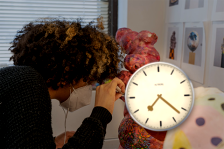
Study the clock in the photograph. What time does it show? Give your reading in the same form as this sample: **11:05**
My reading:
**7:22**
